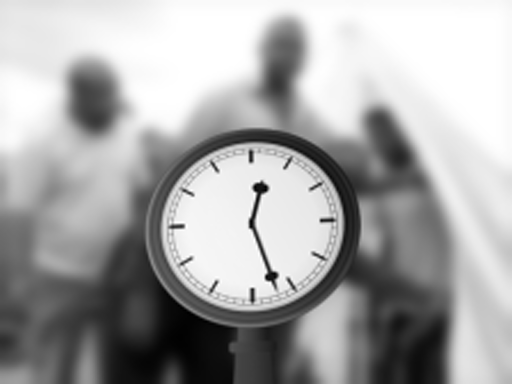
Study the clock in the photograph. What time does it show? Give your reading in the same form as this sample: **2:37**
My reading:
**12:27**
